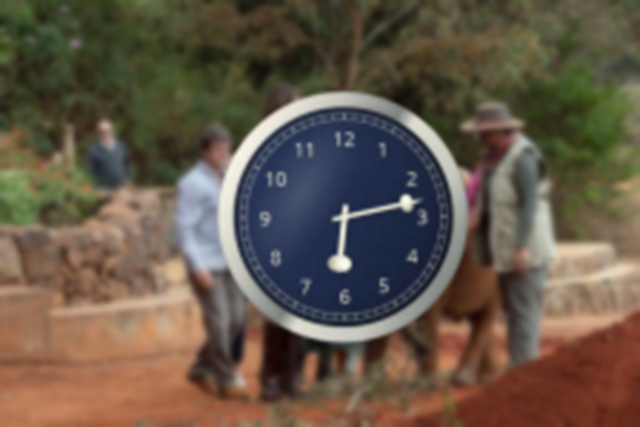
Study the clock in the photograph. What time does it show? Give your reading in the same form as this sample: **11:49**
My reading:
**6:13**
